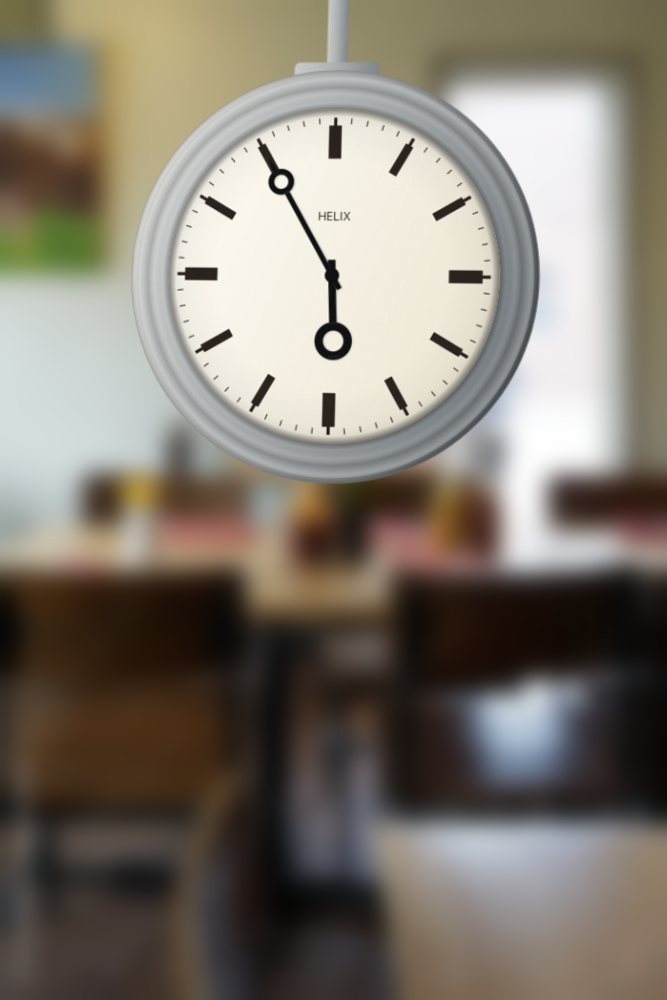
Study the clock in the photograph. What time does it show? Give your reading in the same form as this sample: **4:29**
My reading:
**5:55**
